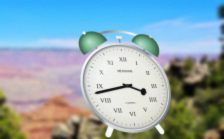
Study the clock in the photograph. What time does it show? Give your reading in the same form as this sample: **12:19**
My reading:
**3:43**
